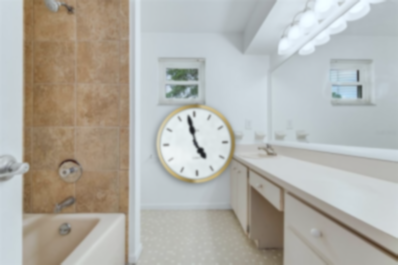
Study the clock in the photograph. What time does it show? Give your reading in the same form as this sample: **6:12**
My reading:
**4:58**
